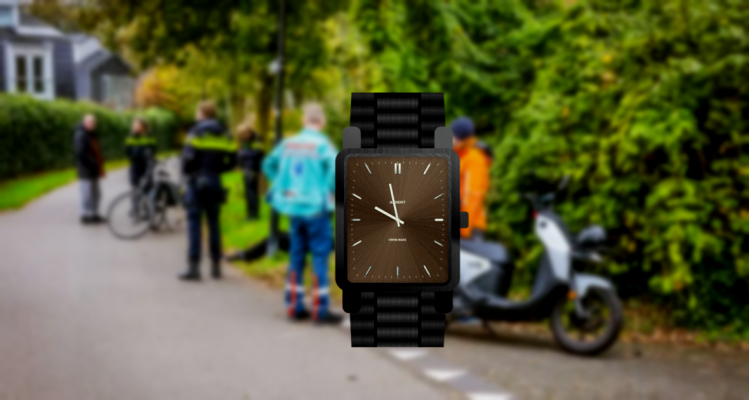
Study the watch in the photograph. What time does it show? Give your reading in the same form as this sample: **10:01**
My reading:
**9:58**
